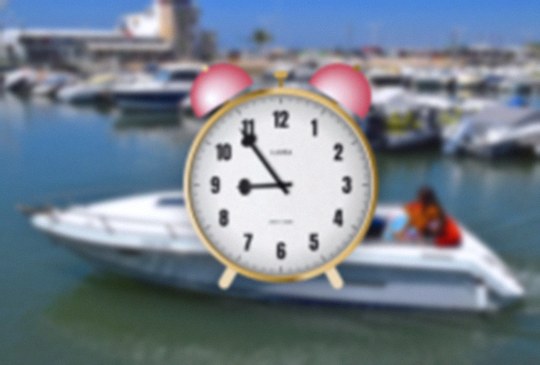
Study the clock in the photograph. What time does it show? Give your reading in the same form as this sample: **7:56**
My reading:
**8:54**
